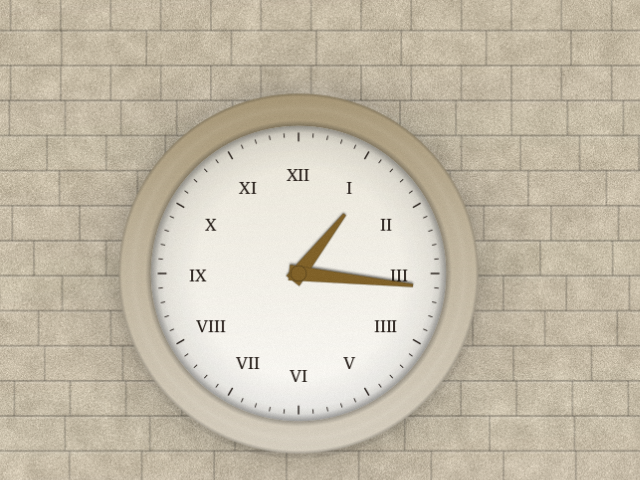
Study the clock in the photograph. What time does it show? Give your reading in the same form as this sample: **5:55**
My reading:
**1:16**
